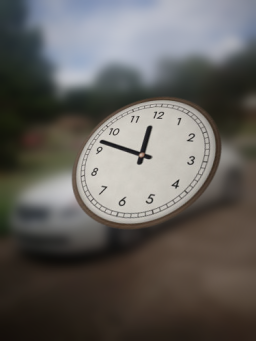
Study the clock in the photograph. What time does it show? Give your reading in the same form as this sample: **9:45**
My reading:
**11:47**
